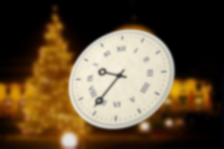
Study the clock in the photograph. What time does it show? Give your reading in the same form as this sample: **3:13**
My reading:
**9:36**
